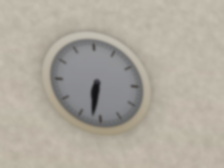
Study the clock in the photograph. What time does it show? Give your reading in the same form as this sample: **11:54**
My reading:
**6:32**
